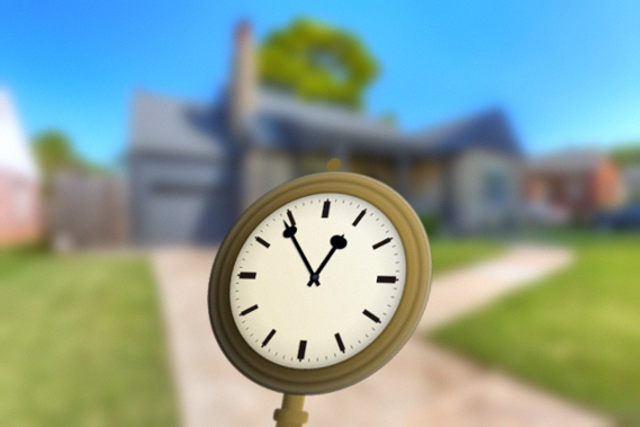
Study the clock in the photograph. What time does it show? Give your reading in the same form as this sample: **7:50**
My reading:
**12:54**
